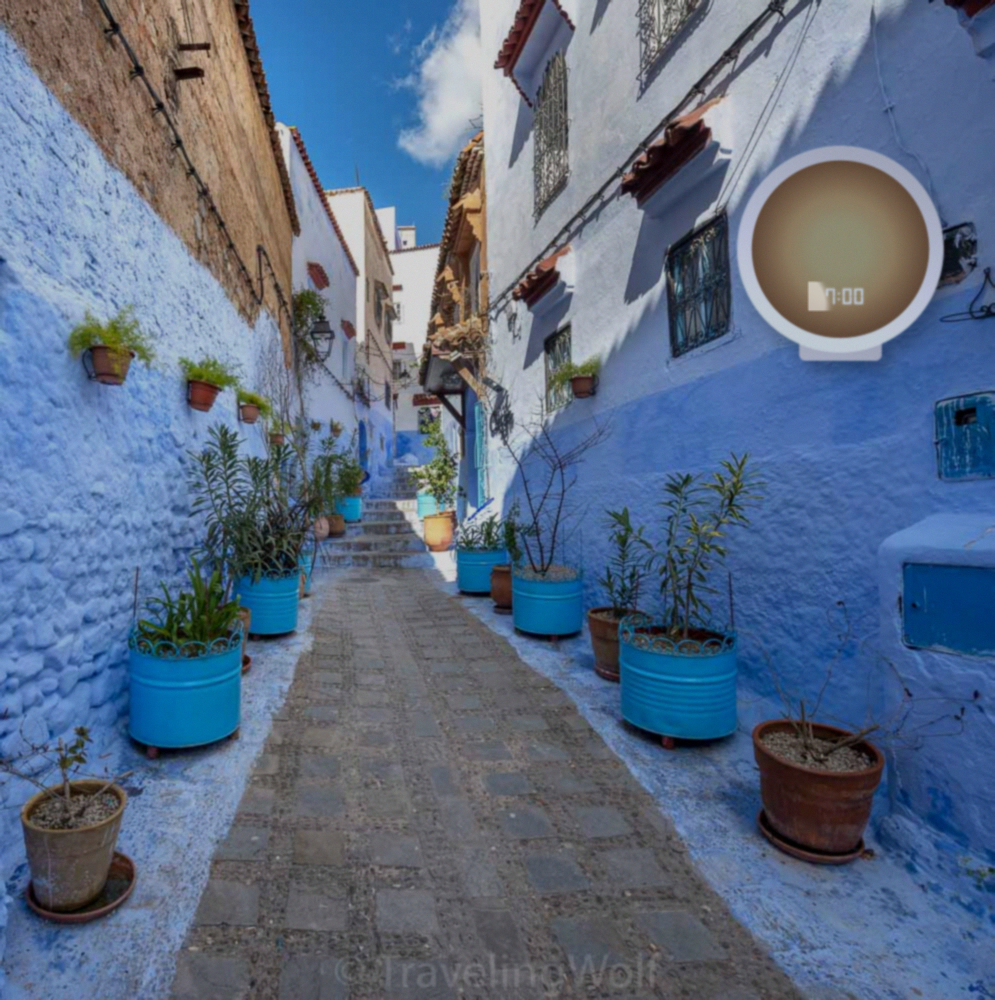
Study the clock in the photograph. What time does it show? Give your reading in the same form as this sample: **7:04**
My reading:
**7:00**
